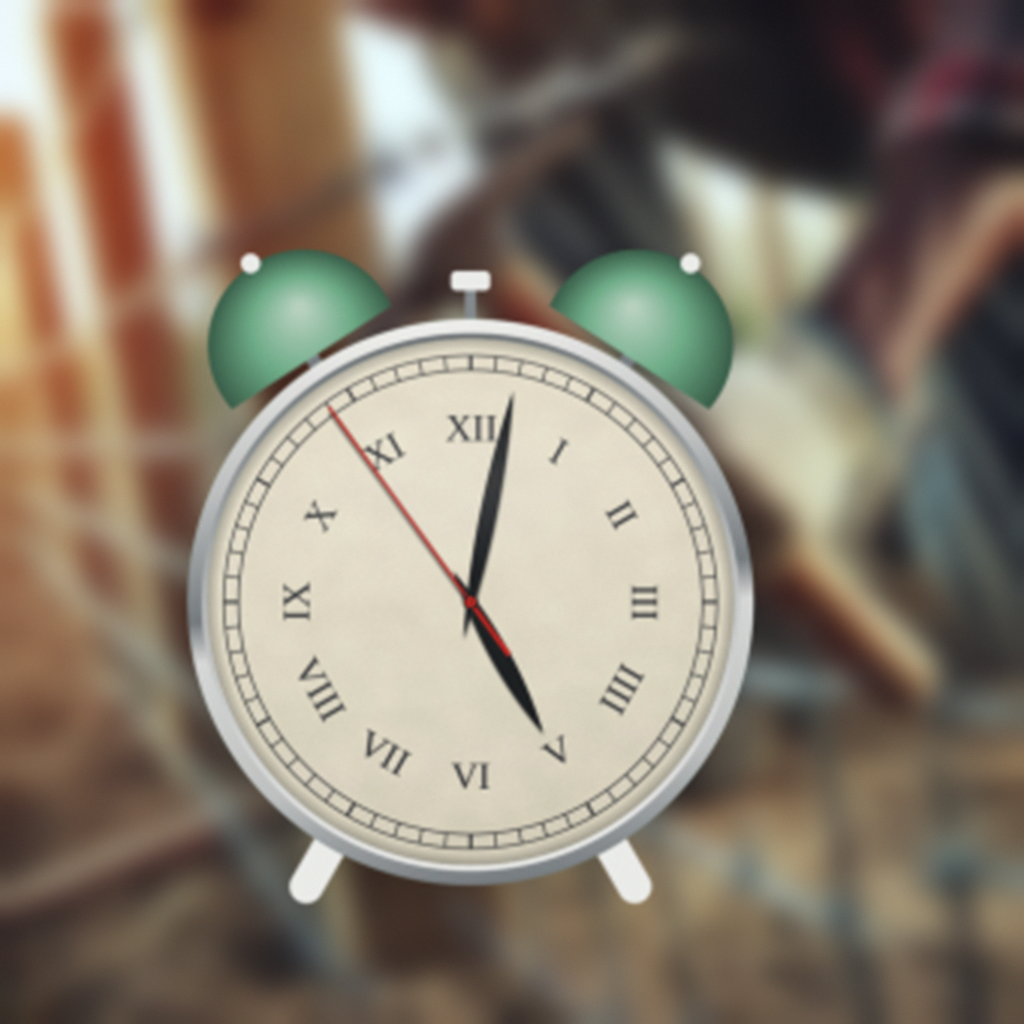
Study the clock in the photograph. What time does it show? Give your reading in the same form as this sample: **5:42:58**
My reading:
**5:01:54**
